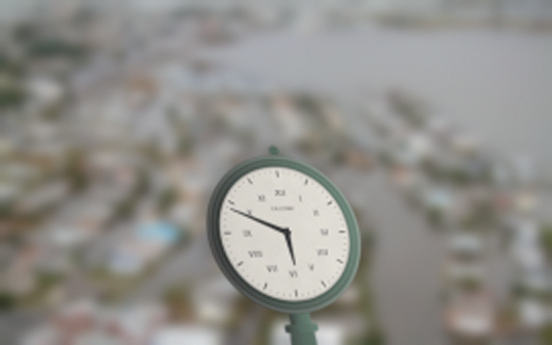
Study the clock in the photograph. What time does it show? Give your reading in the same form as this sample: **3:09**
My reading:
**5:49**
